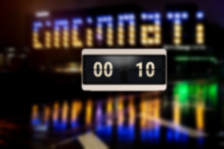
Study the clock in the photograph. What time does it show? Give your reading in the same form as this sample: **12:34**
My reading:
**0:10**
